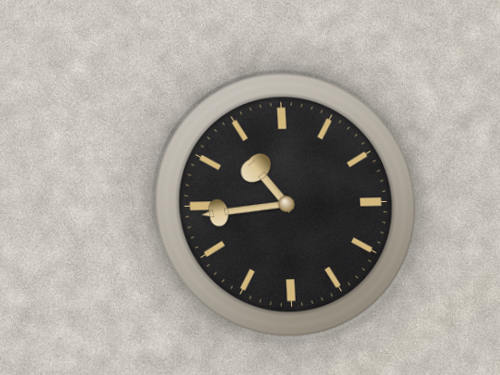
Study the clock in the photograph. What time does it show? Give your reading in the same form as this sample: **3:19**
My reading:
**10:44**
